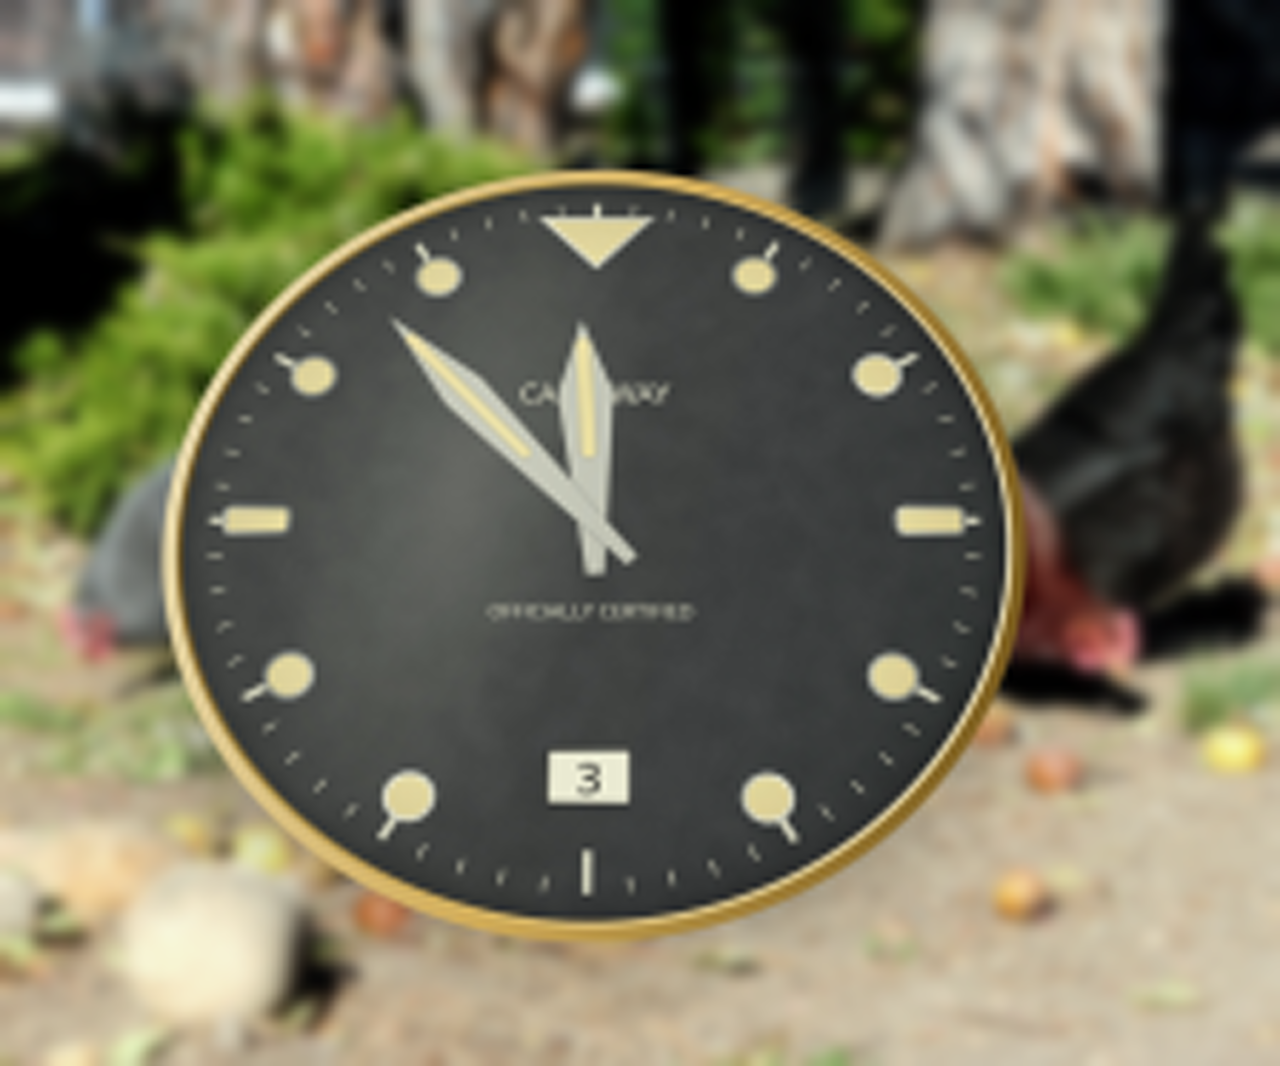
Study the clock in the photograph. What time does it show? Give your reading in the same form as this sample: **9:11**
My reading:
**11:53**
